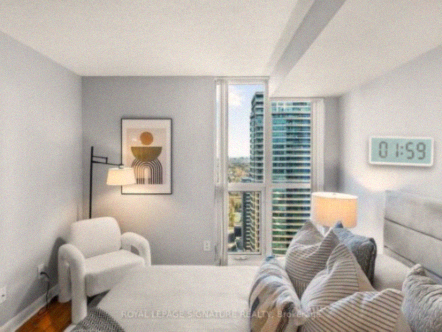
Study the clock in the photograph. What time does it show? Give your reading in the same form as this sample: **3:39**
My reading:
**1:59**
